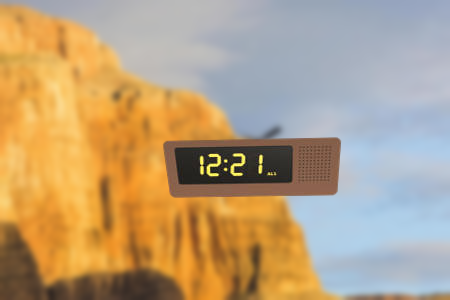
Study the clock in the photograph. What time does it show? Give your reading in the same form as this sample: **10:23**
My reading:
**12:21**
